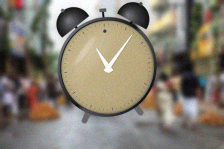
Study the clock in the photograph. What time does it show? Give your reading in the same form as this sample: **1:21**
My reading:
**11:07**
